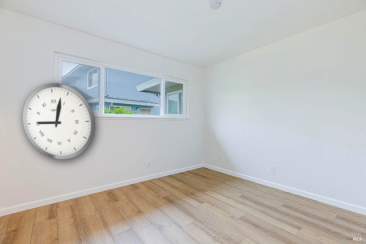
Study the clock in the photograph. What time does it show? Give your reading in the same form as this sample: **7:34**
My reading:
**9:03**
